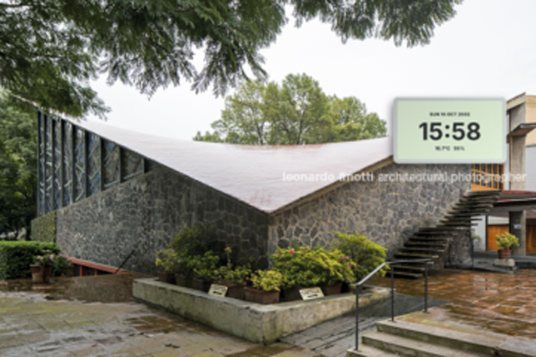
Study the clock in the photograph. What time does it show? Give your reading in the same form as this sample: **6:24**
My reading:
**15:58**
